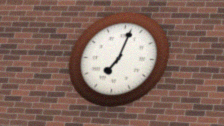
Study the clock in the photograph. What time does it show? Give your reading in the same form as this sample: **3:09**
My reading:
**7:02**
